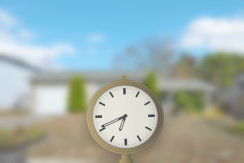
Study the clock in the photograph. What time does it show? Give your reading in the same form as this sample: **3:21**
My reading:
**6:41**
